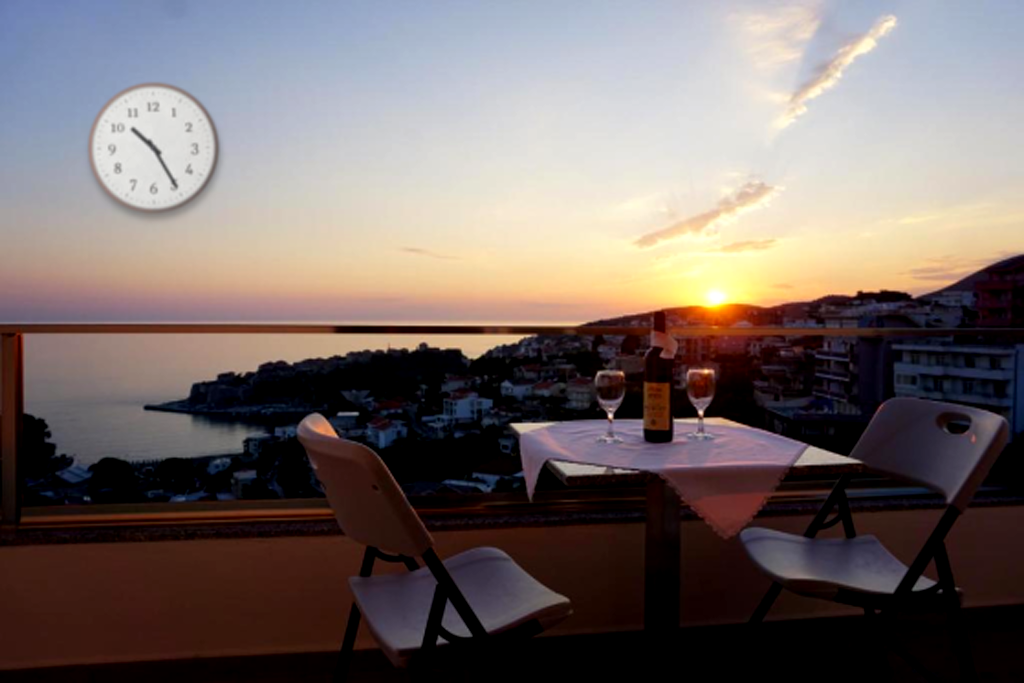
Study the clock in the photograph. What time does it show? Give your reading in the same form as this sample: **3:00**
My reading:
**10:25**
